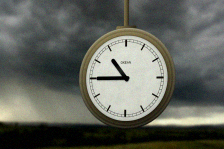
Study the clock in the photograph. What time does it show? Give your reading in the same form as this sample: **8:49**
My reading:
**10:45**
